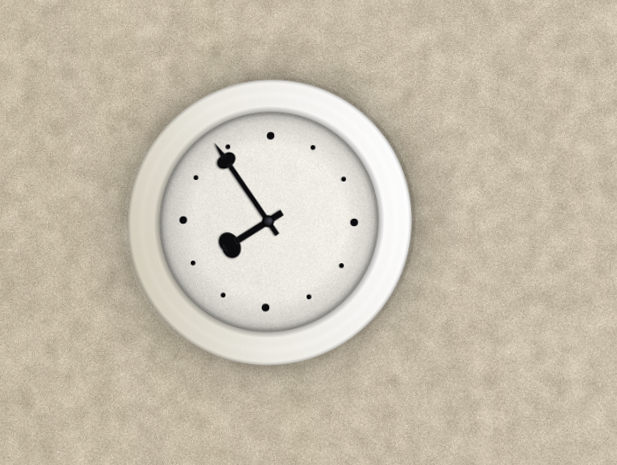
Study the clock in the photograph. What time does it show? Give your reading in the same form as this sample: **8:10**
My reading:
**7:54**
